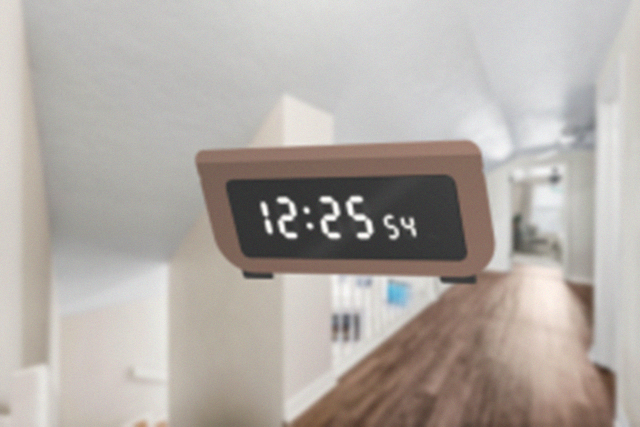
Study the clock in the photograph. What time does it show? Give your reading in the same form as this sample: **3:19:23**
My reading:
**12:25:54**
